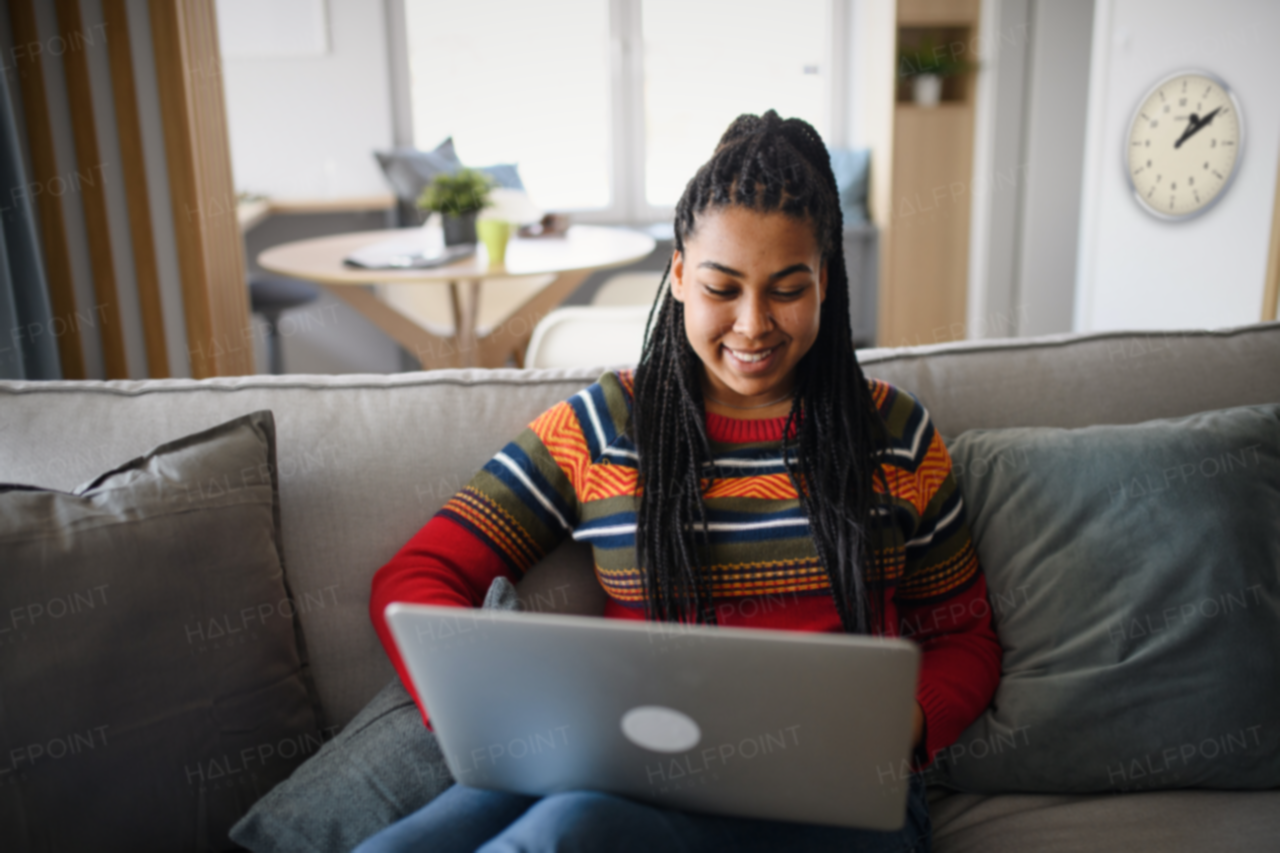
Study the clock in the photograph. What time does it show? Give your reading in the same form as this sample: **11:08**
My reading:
**1:09**
